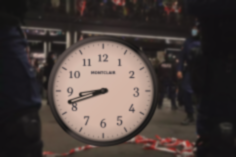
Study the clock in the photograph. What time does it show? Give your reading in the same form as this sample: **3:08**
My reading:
**8:42**
